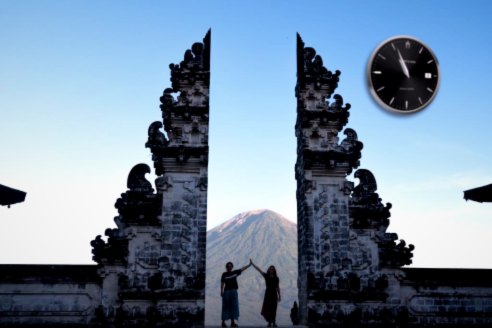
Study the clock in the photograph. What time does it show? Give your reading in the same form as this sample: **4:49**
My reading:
**10:56**
